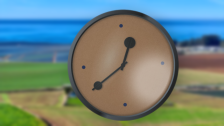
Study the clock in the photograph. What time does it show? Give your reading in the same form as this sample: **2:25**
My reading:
**12:39**
